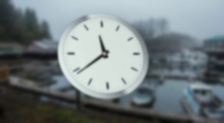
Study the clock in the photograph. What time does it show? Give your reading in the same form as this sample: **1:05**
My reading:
**11:39**
